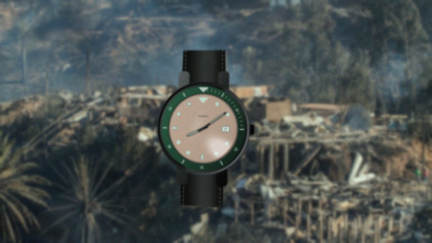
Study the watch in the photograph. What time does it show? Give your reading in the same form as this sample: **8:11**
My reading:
**8:09**
